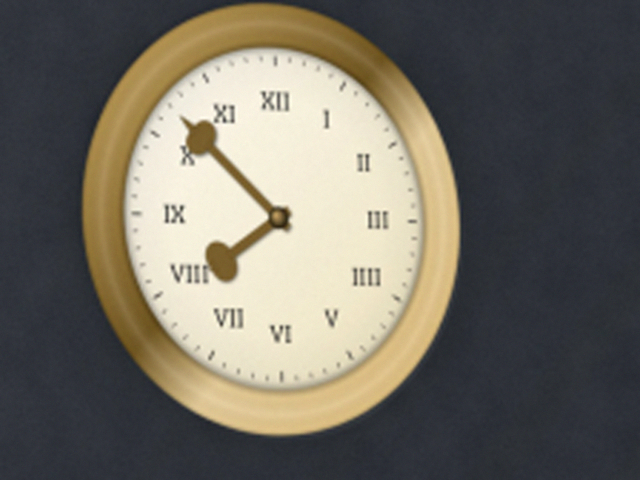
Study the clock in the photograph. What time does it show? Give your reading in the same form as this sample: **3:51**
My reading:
**7:52**
